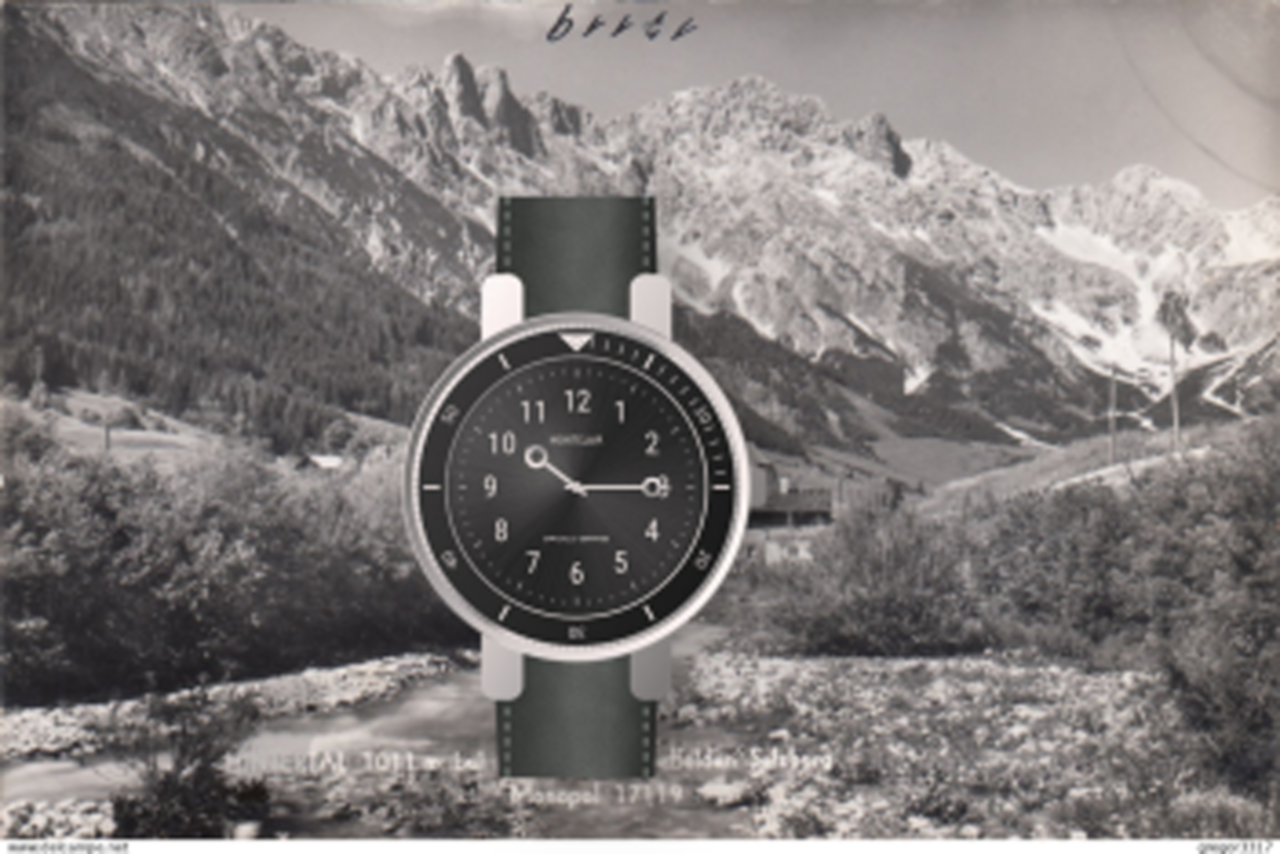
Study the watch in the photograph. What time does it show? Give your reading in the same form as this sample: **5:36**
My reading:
**10:15**
